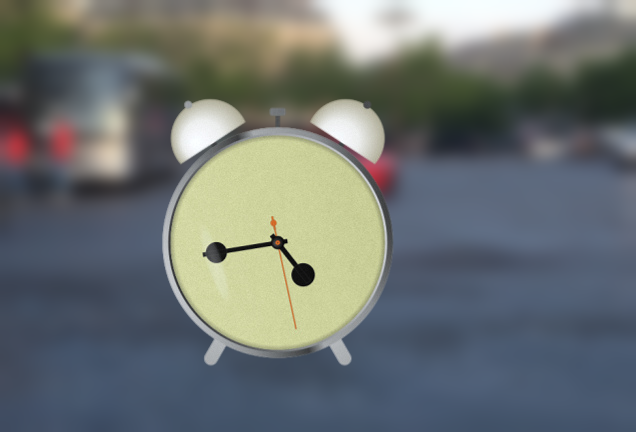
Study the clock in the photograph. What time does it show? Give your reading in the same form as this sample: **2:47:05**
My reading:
**4:43:28**
